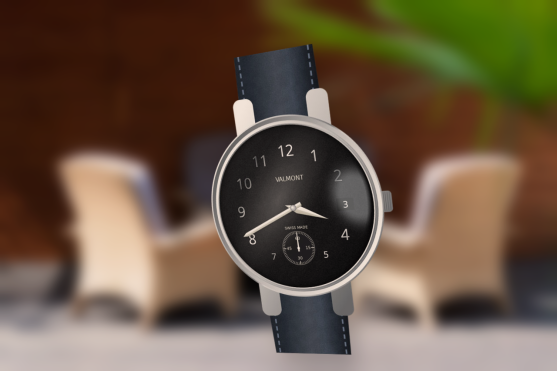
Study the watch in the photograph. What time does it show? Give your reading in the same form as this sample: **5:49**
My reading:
**3:41**
